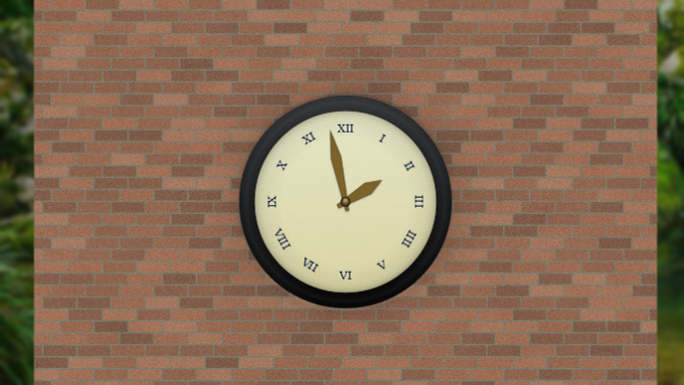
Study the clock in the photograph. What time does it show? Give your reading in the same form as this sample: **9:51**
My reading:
**1:58**
